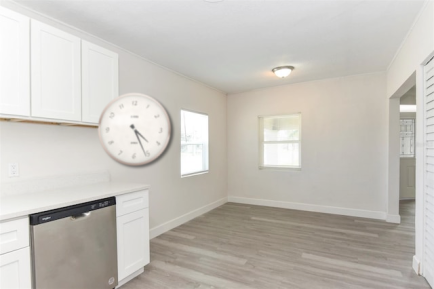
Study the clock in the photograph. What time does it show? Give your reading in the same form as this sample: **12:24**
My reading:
**4:26**
